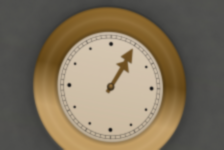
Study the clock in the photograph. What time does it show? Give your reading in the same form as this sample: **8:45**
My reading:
**1:05**
